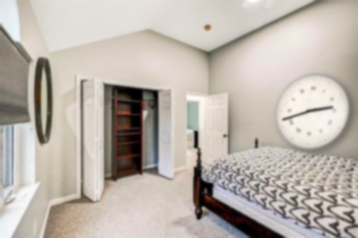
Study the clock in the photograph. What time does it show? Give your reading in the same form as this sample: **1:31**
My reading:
**2:42**
